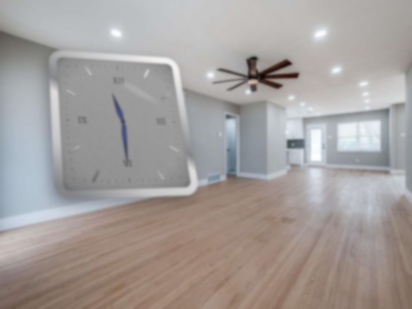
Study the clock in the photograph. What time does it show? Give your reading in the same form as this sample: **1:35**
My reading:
**11:30**
